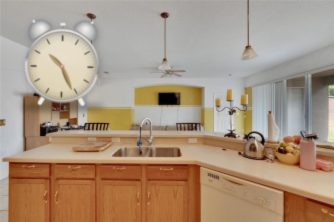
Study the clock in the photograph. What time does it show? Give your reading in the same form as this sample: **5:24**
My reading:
**10:26**
